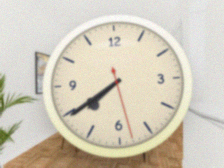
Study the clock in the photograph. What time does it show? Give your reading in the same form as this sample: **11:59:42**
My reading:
**7:39:28**
